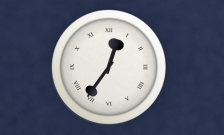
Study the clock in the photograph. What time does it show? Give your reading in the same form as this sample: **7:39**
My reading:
**12:36**
